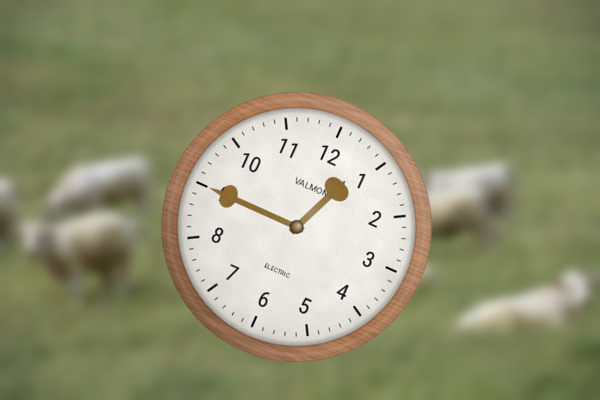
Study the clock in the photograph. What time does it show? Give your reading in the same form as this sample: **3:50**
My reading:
**12:45**
